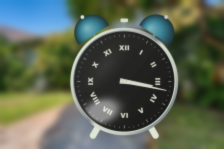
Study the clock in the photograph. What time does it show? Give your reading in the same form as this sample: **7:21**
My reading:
**3:17**
